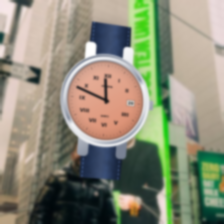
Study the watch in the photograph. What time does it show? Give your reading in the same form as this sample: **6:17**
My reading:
**11:48**
